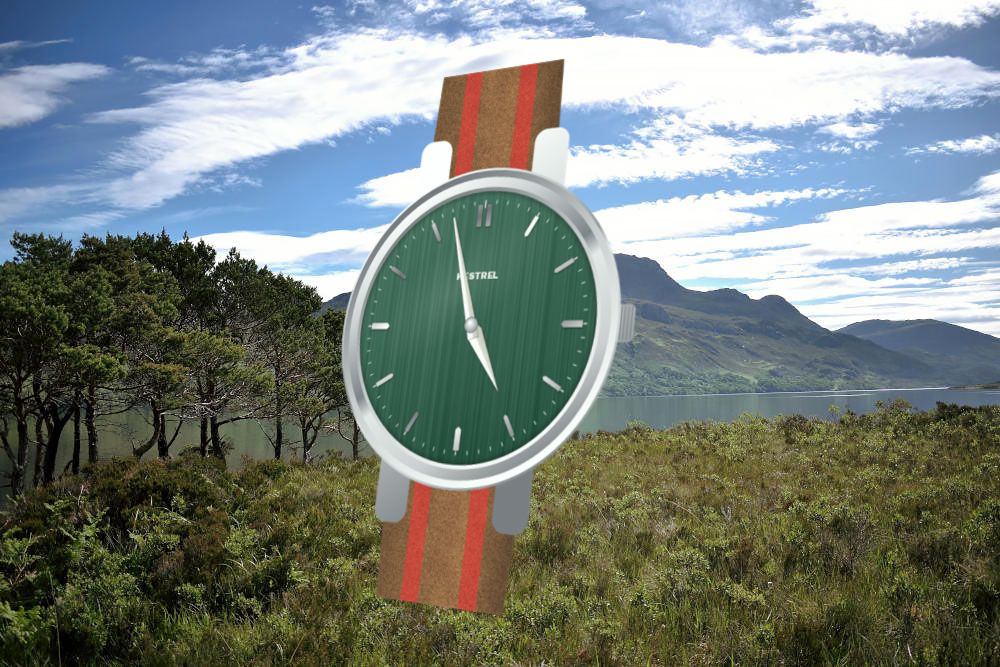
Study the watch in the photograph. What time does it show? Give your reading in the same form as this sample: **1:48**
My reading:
**4:57**
